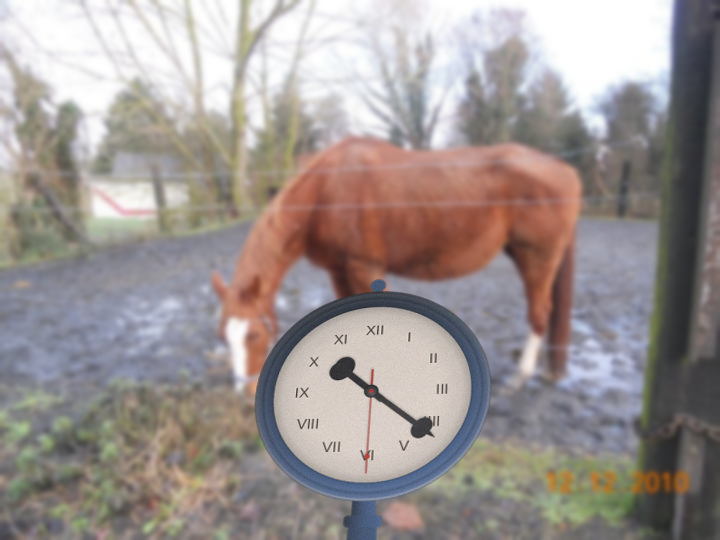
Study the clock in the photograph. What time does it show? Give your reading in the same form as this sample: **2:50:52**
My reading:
**10:21:30**
